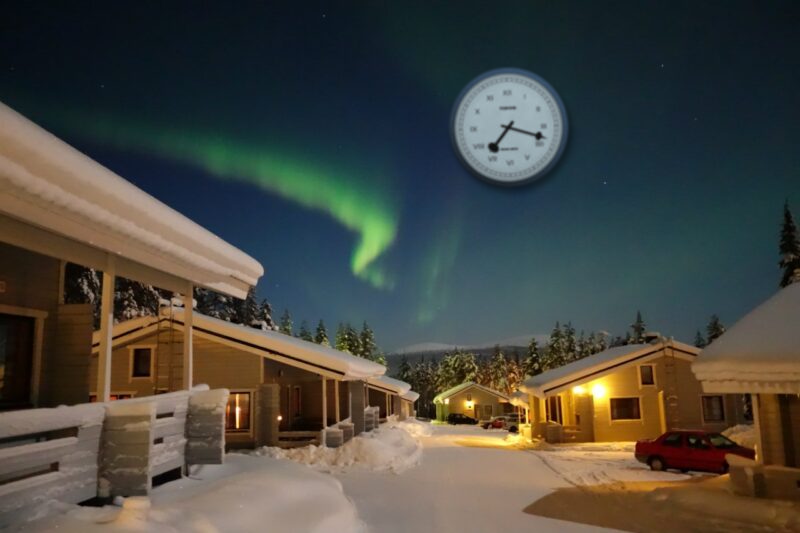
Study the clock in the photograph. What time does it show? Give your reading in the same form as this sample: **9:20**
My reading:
**7:18**
